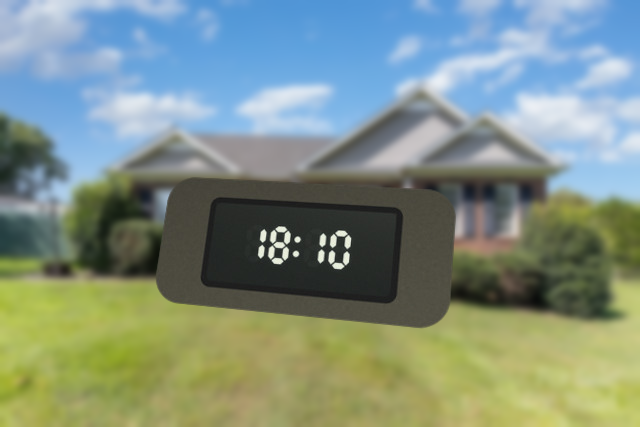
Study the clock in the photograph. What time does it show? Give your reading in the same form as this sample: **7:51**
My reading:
**18:10**
